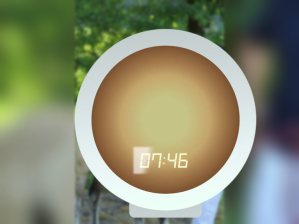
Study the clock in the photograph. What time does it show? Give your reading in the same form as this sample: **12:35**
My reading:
**7:46**
